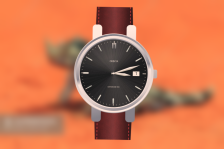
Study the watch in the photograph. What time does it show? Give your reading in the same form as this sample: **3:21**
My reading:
**3:12**
